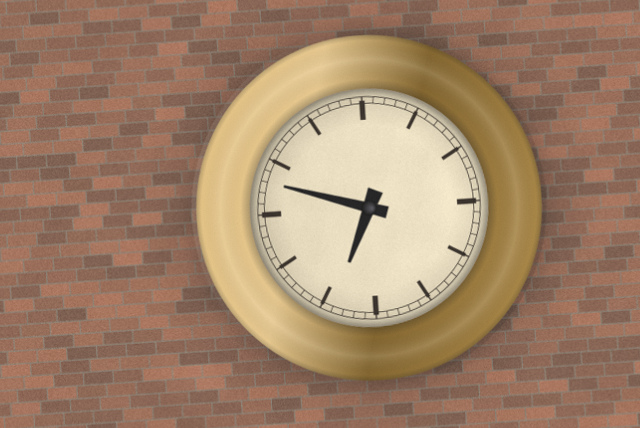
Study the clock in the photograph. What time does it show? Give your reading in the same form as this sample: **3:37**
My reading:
**6:48**
